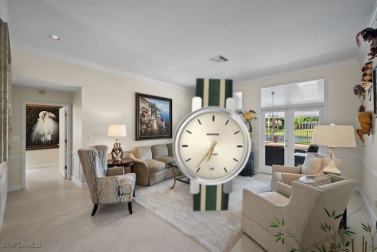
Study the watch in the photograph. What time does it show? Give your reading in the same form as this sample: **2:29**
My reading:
**6:36**
